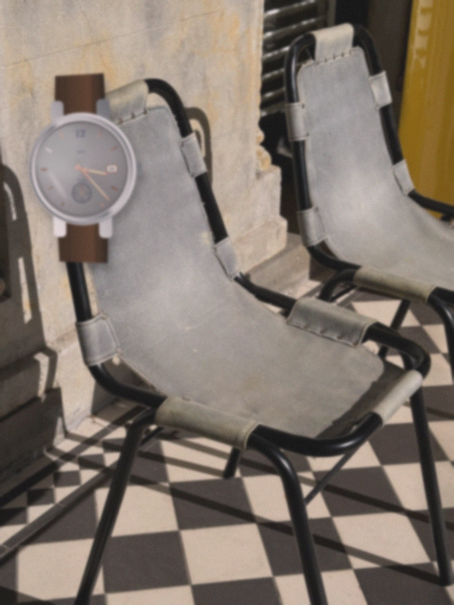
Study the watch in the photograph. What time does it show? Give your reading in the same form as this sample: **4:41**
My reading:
**3:23**
